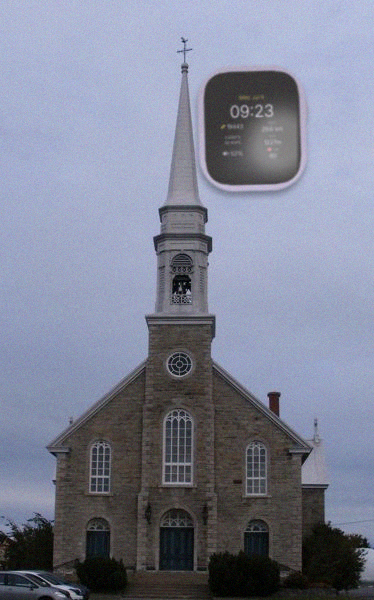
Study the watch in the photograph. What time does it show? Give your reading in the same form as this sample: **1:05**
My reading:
**9:23**
